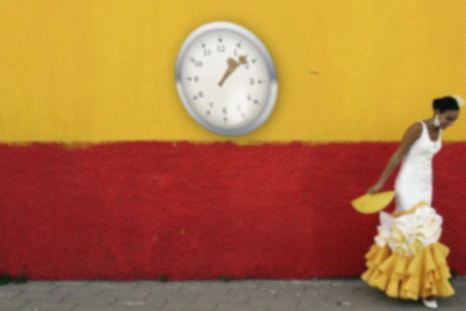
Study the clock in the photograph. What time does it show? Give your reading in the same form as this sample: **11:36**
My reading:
**1:08**
